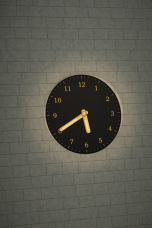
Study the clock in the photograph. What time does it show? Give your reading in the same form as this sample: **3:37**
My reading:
**5:40**
